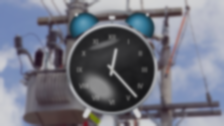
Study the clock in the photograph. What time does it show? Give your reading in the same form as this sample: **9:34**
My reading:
**12:23**
